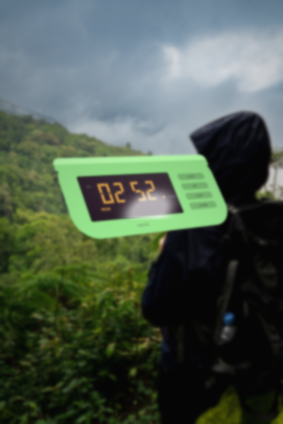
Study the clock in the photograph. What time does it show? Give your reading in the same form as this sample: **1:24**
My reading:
**2:52**
